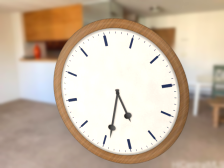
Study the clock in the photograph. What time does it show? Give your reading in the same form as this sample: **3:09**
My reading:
**5:34**
